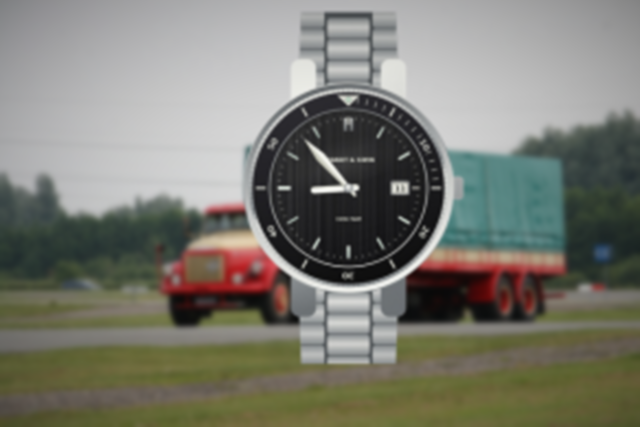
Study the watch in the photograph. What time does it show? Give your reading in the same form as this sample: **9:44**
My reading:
**8:53**
